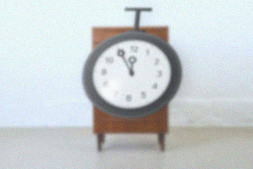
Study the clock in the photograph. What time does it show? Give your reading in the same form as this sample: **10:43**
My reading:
**11:55**
